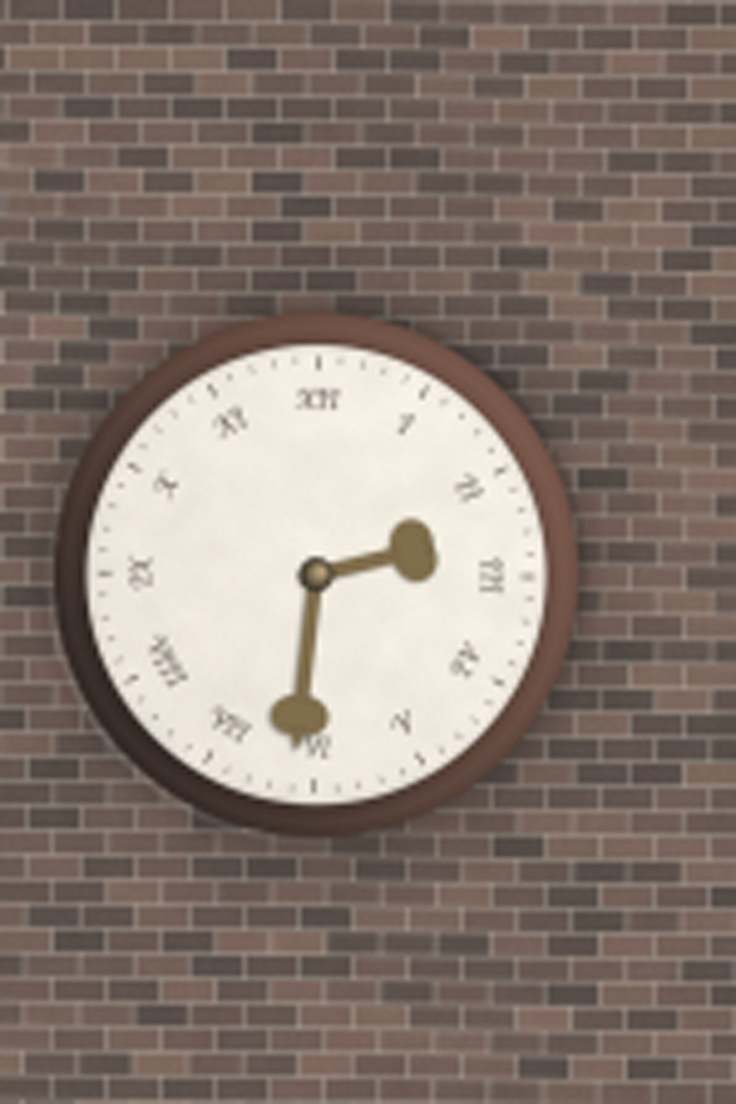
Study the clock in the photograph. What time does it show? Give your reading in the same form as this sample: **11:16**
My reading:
**2:31**
